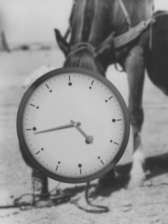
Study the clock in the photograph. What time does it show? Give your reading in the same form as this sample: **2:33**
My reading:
**4:44**
